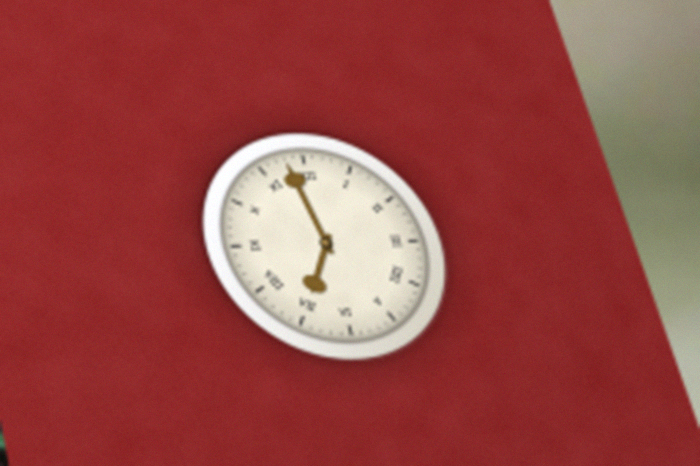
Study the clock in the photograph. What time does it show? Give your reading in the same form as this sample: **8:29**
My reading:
**6:58**
